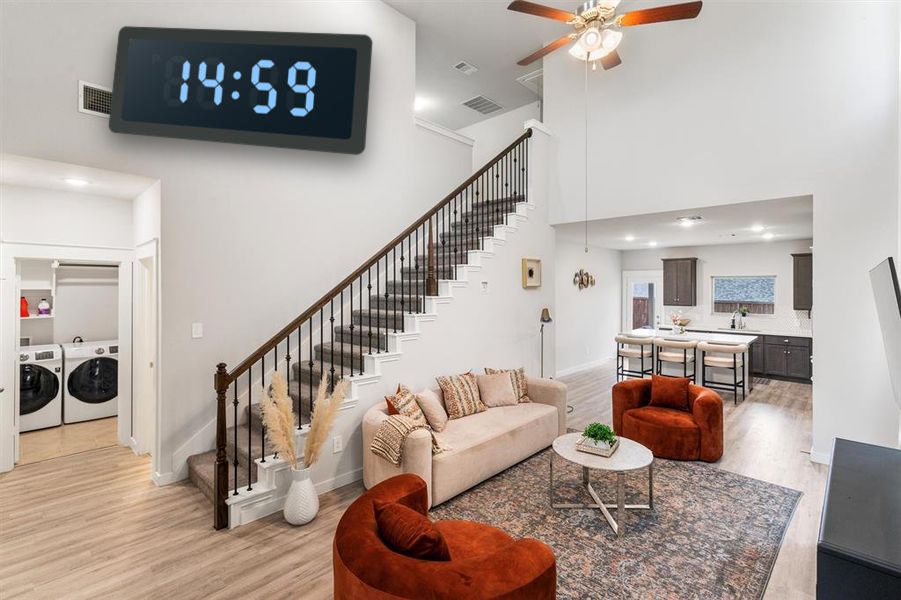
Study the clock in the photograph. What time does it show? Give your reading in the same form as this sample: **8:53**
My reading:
**14:59**
